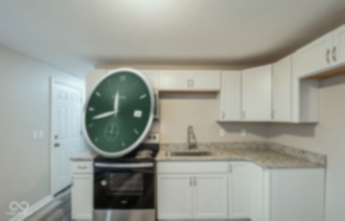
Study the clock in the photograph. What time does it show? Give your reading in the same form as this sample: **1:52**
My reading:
**11:42**
